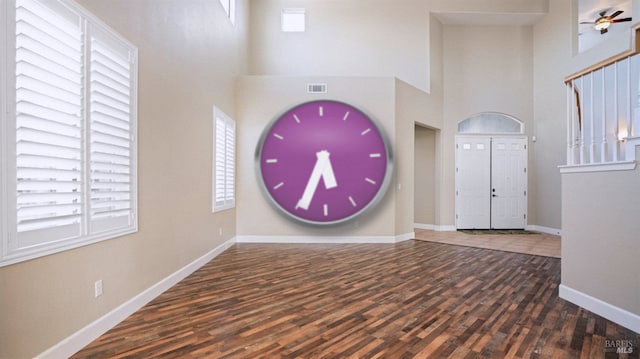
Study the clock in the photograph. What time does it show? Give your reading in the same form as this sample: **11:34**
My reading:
**5:34**
